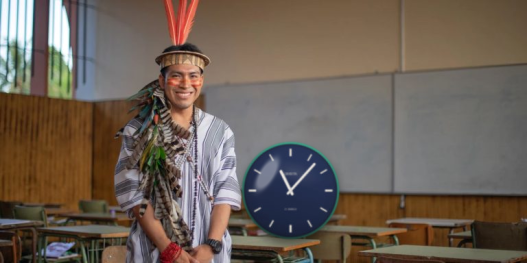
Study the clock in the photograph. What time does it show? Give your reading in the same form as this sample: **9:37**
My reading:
**11:07**
